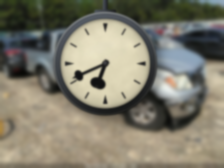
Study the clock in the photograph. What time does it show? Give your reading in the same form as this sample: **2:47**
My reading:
**6:41**
